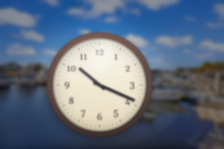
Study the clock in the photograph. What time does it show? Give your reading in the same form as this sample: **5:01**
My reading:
**10:19**
